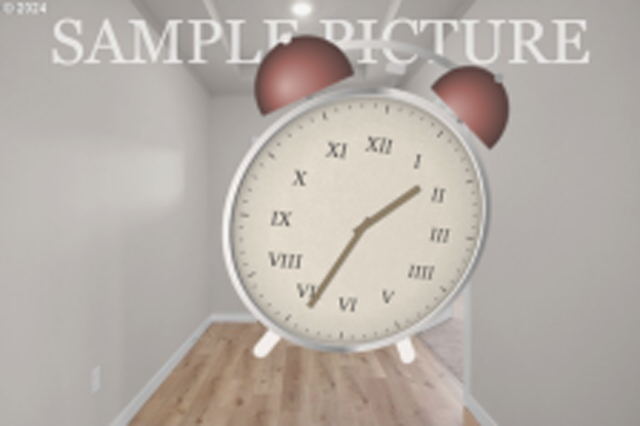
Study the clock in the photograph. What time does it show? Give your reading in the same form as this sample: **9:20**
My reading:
**1:34**
